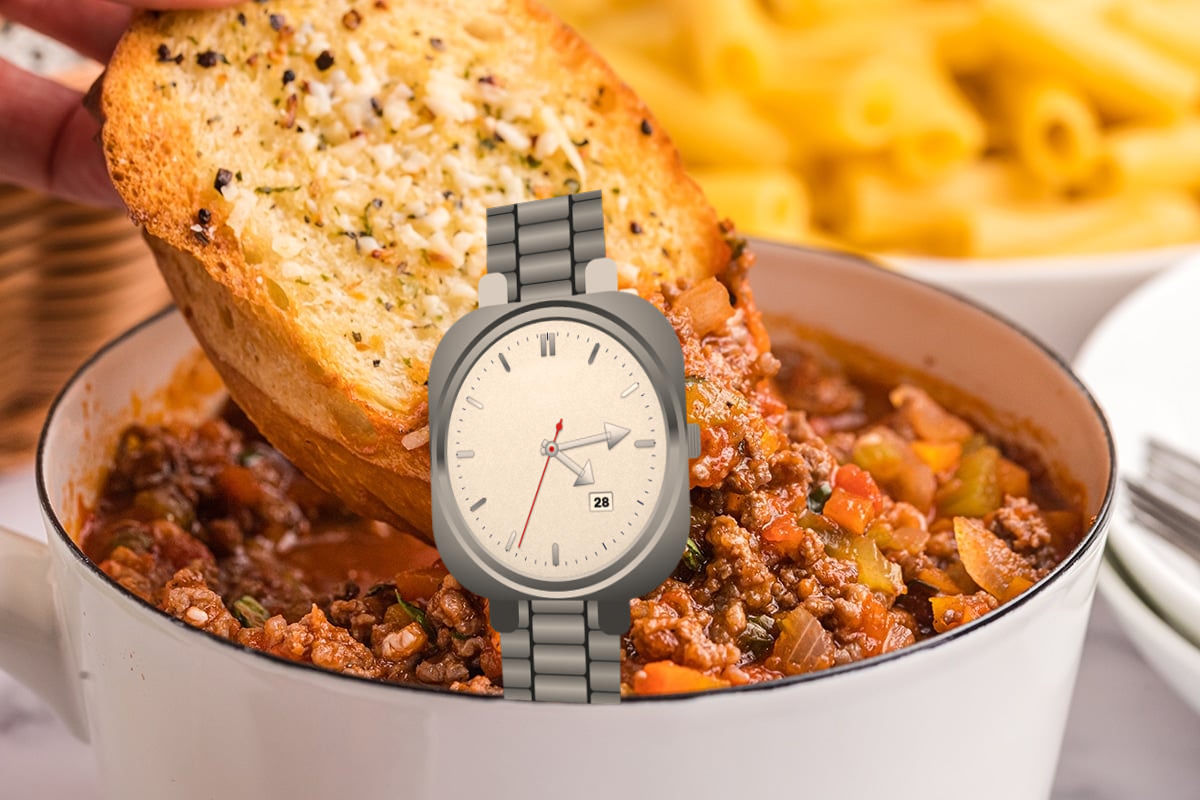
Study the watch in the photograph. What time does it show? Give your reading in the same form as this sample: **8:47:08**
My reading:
**4:13:34**
